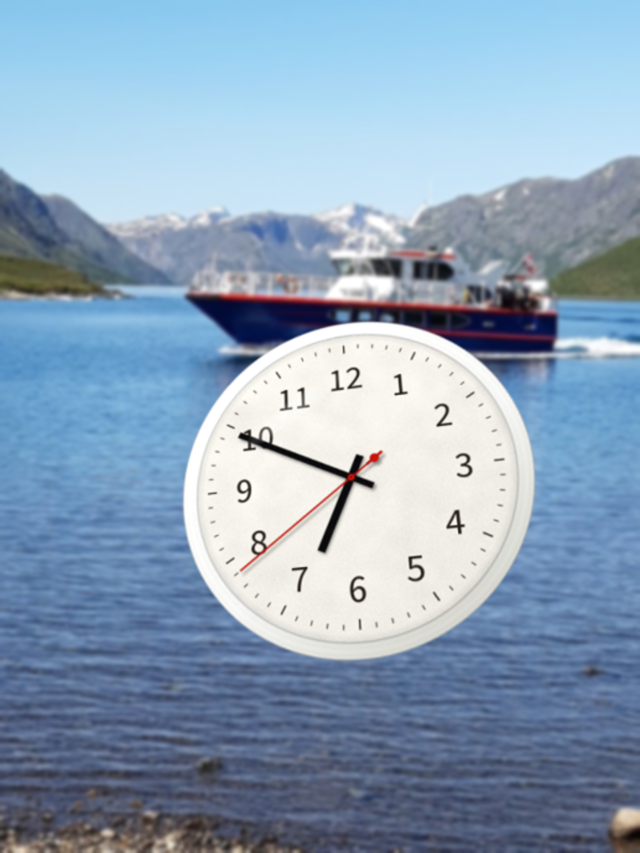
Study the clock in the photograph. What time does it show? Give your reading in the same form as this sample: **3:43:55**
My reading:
**6:49:39**
